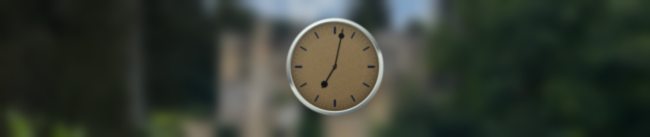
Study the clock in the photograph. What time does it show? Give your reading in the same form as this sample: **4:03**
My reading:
**7:02**
